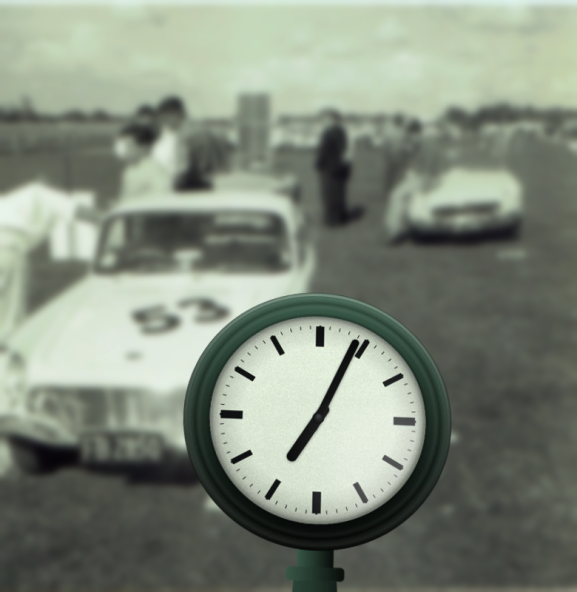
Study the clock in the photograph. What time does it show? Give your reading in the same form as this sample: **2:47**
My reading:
**7:04**
